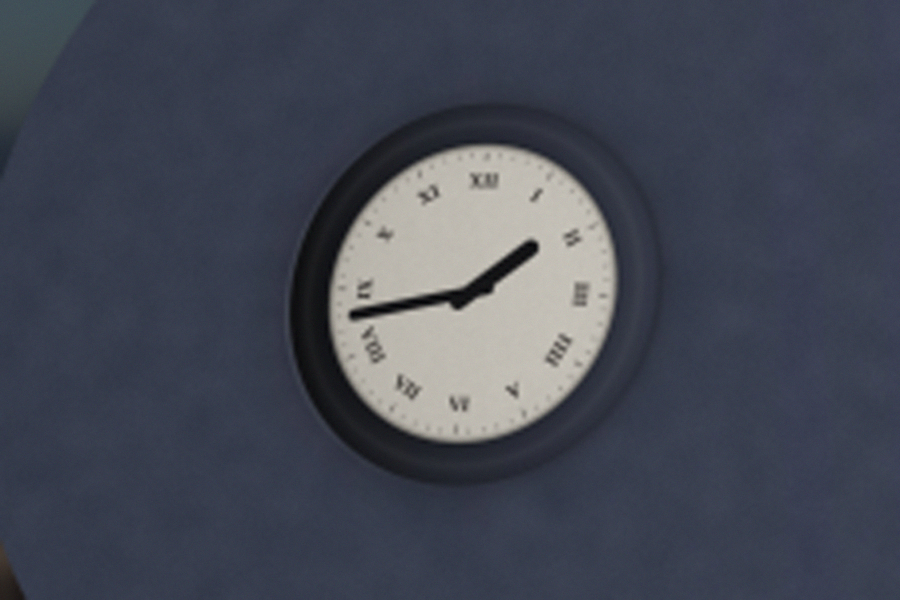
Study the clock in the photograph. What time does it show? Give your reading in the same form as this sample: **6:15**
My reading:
**1:43**
